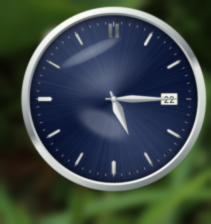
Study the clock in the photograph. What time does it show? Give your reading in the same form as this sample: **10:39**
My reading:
**5:15**
